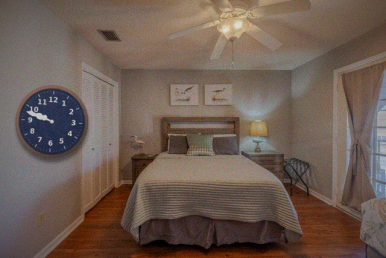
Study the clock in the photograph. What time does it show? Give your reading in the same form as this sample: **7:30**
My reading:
**9:48**
